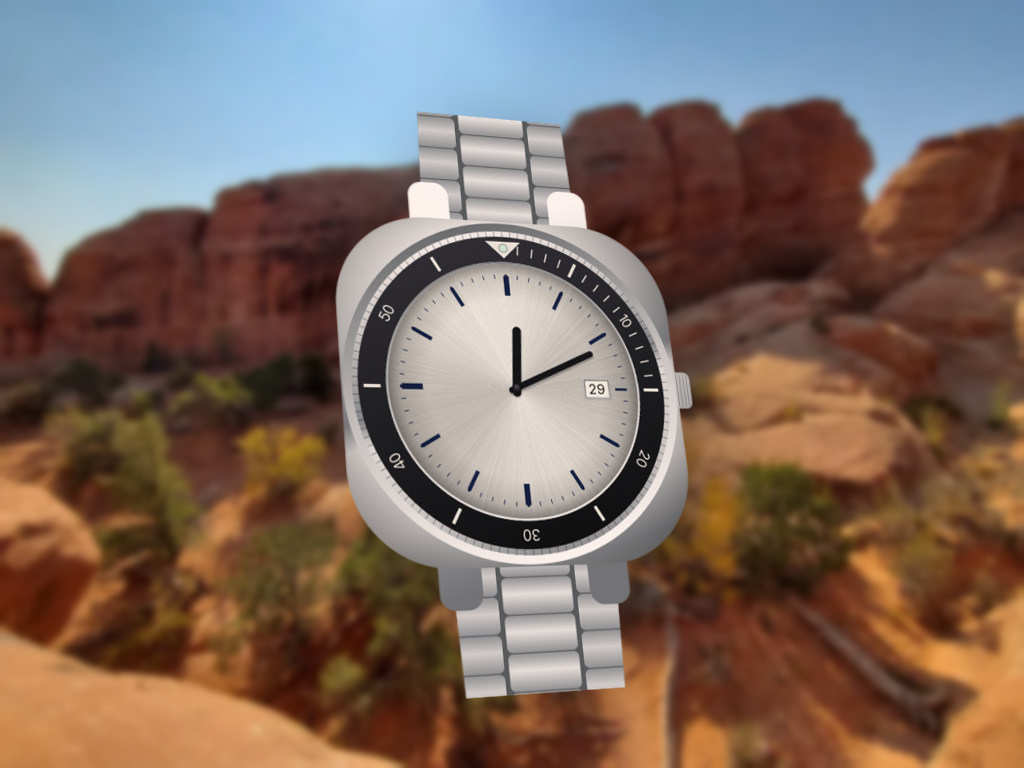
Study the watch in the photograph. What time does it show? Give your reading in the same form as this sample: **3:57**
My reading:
**12:11**
